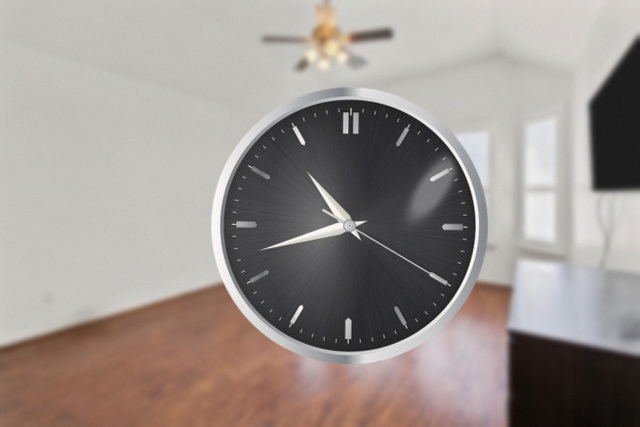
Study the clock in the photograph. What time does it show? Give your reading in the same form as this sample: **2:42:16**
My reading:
**10:42:20**
